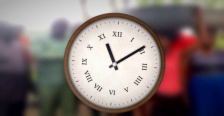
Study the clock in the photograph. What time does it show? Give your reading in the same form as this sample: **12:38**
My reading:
**11:09**
